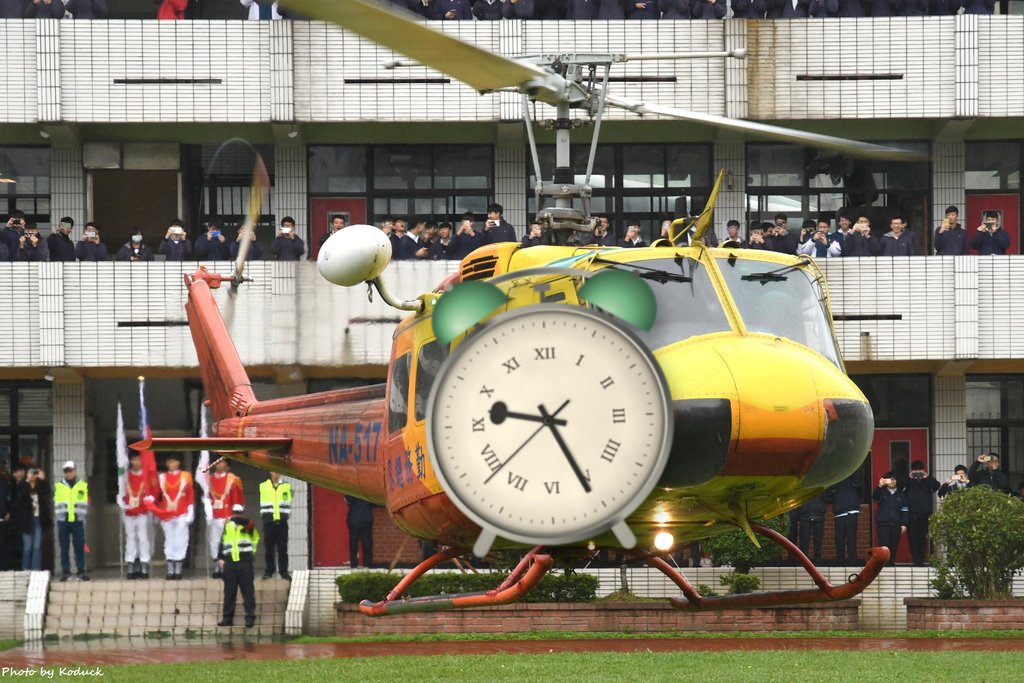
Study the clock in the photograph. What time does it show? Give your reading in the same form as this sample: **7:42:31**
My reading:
**9:25:38**
